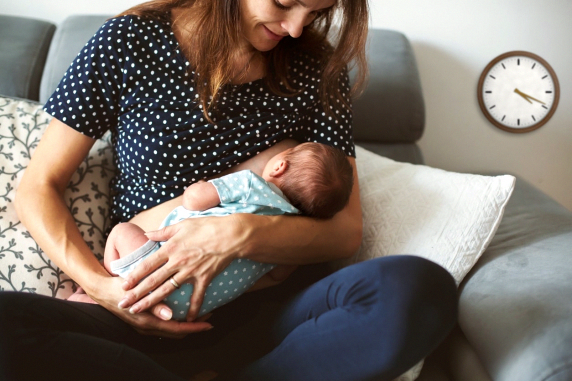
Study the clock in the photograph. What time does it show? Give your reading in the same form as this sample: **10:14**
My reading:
**4:19**
